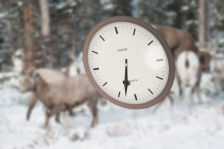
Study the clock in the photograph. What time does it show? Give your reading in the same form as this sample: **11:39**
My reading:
**6:33**
